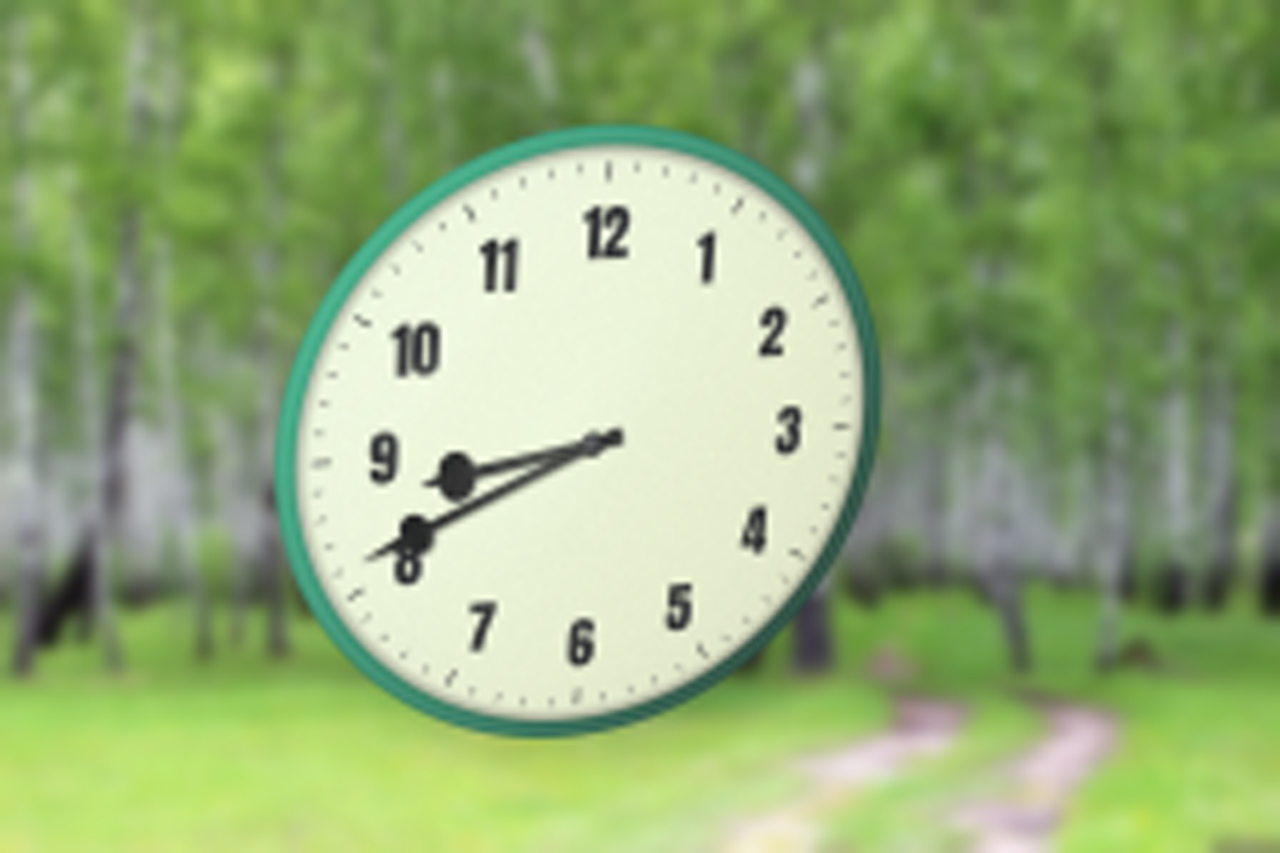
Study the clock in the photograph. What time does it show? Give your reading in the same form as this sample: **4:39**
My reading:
**8:41**
